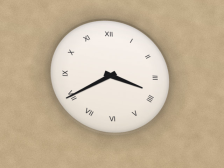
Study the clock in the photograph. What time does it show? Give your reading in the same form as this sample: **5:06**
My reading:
**3:40**
